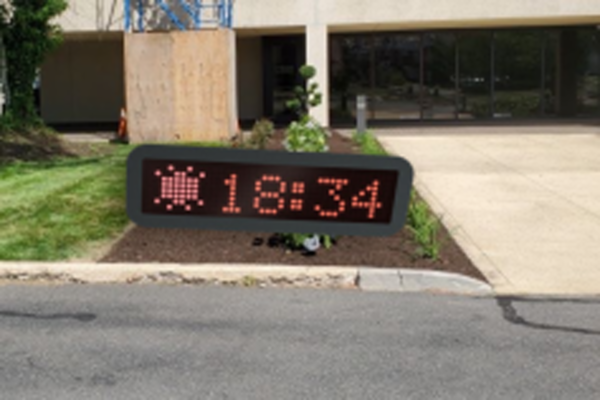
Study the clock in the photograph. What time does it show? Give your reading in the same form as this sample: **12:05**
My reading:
**18:34**
